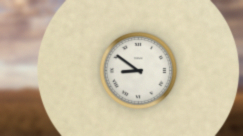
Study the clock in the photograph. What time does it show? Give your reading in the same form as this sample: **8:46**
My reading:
**8:51**
